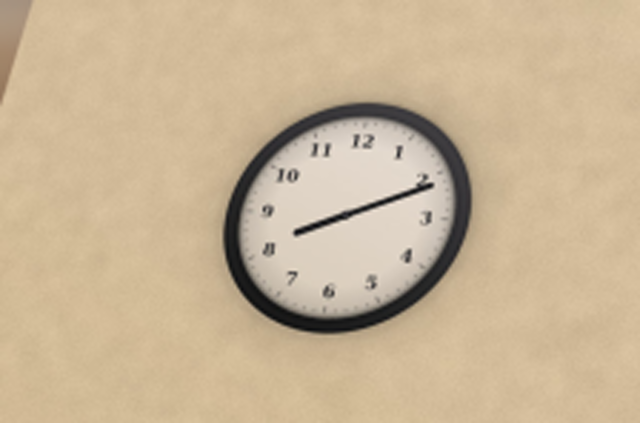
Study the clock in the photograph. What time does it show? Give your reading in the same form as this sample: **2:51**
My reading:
**8:11**
